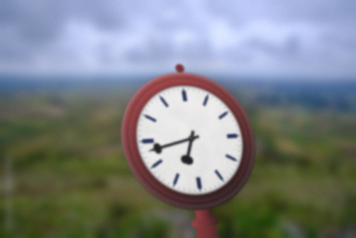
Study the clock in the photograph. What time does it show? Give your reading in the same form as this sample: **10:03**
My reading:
**6:43**
